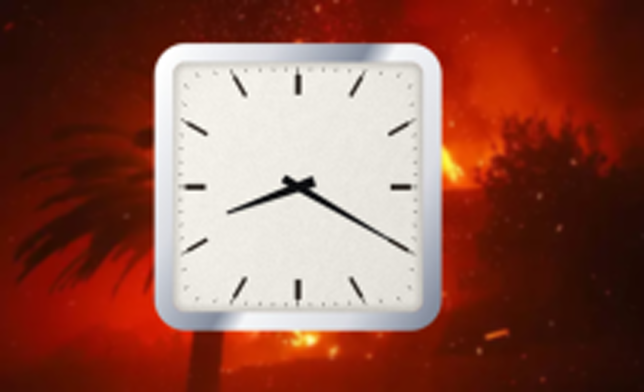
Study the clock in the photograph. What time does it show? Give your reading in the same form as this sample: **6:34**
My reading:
**8:20**
